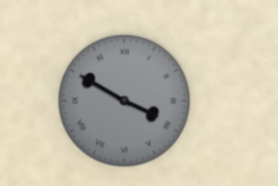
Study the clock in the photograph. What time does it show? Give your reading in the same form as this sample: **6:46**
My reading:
**3:50**
